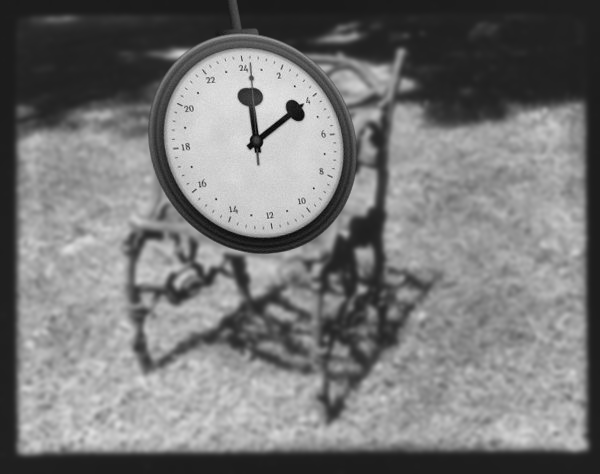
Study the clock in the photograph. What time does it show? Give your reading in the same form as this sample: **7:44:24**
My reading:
**0:10:01**
